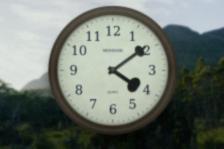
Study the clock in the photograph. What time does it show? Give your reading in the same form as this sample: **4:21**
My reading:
**4:09**
